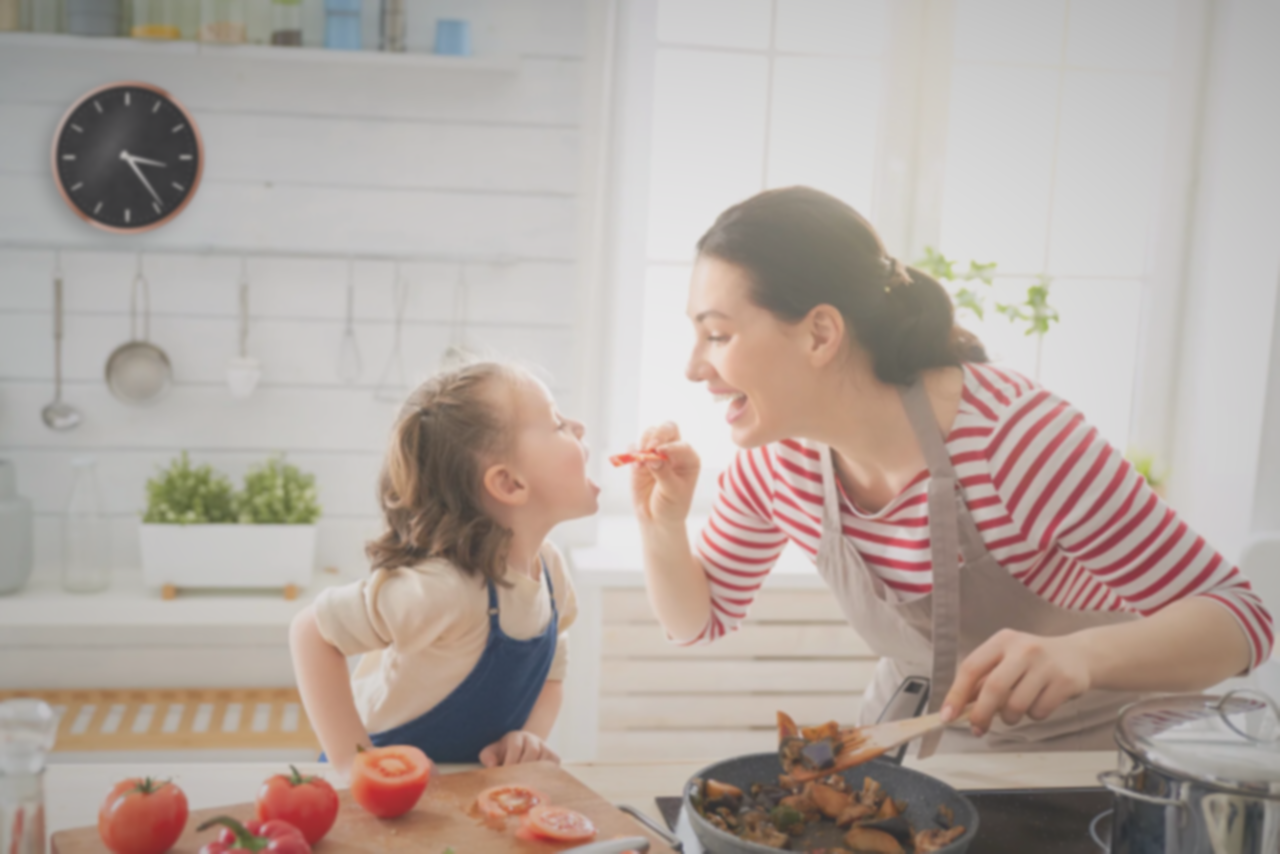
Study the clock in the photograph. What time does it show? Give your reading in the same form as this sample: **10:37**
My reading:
**3:24**
